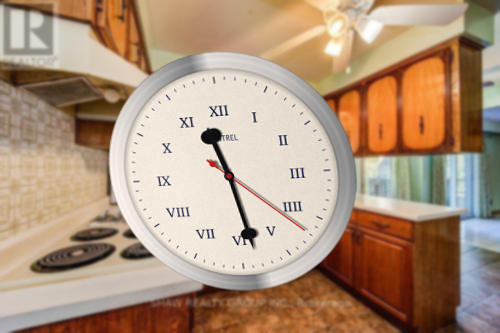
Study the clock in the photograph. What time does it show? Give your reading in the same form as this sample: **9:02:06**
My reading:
**11:28:22**
